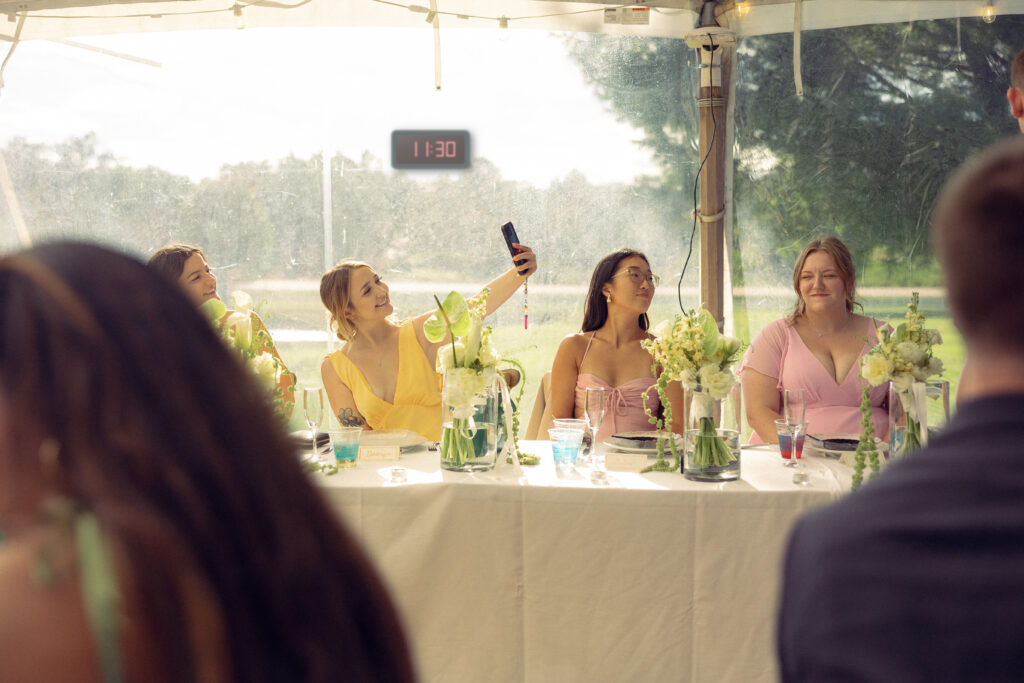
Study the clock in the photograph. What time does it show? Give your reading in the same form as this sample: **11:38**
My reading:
**11:30**
